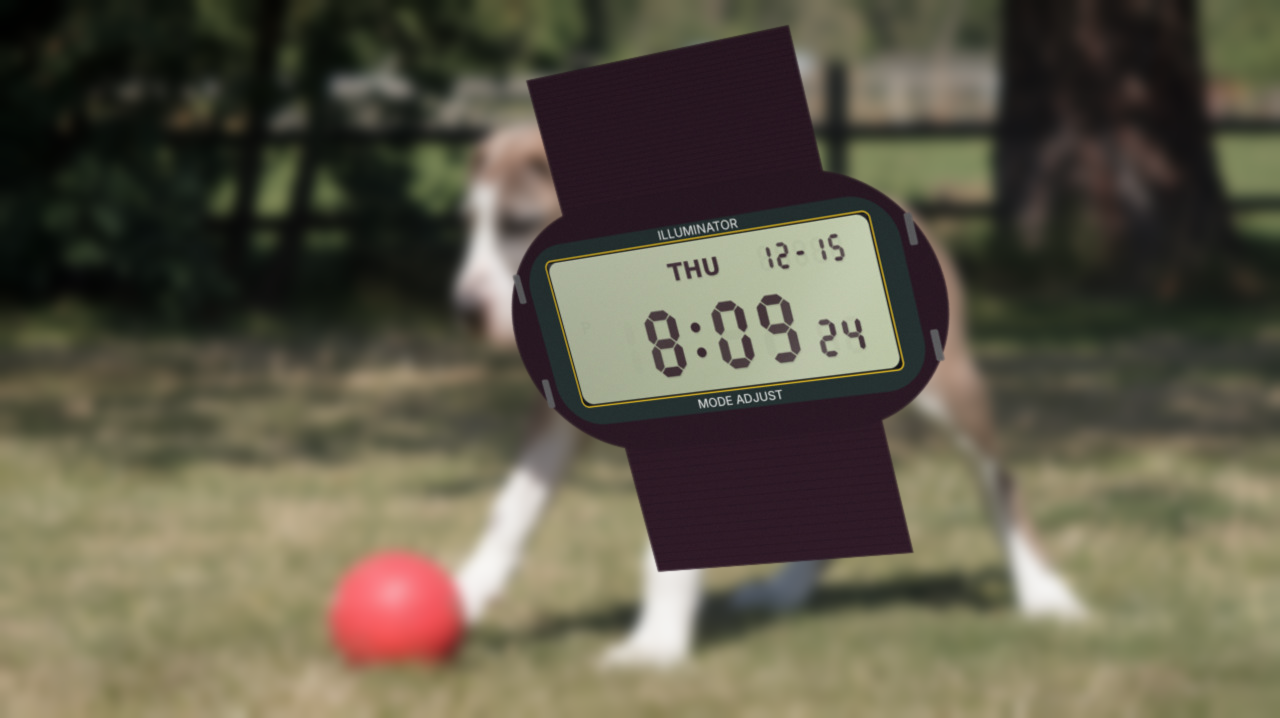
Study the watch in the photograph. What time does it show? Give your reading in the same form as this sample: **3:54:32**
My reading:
**8:09:24**
